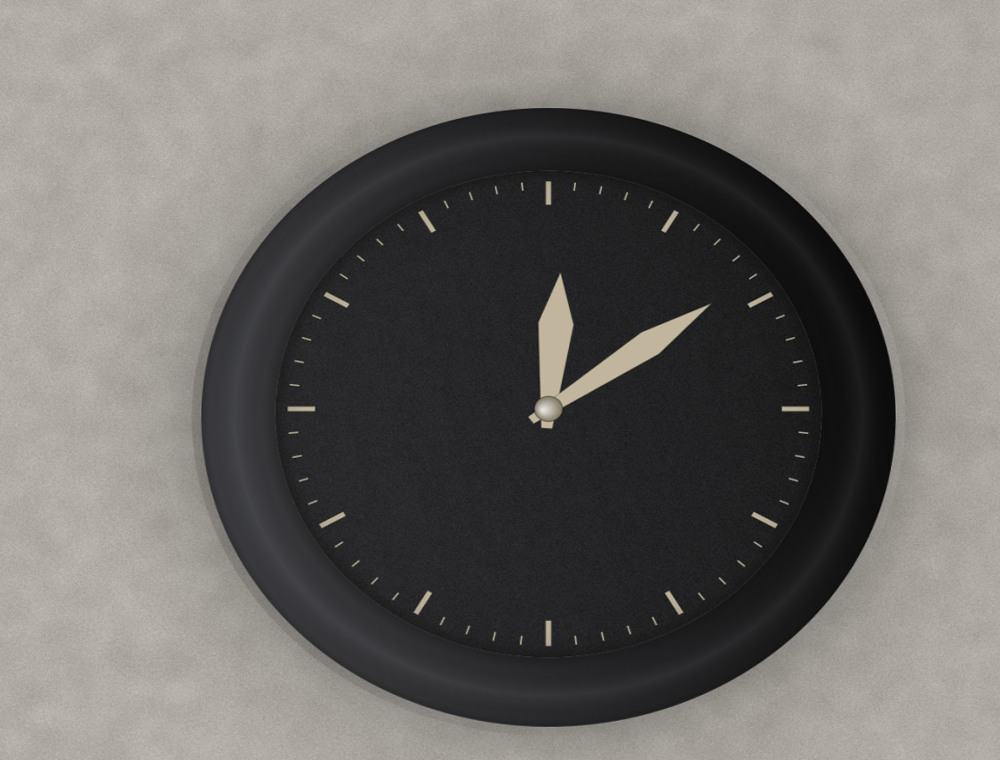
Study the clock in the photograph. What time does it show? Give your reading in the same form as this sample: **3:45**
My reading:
**12:09**
